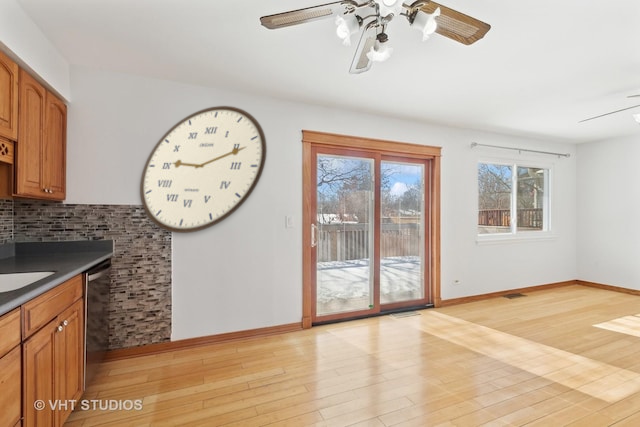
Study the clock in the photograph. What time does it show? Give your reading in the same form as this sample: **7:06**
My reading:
**9:11**
